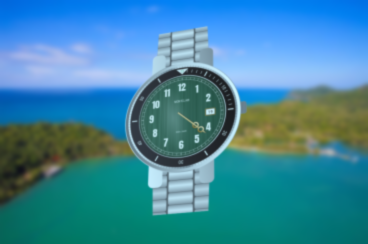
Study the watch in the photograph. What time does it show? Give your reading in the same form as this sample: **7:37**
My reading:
**4:22**
